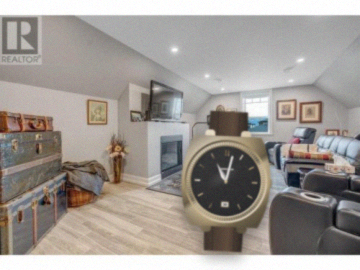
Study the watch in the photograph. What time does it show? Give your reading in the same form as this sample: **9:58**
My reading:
**11:02**
